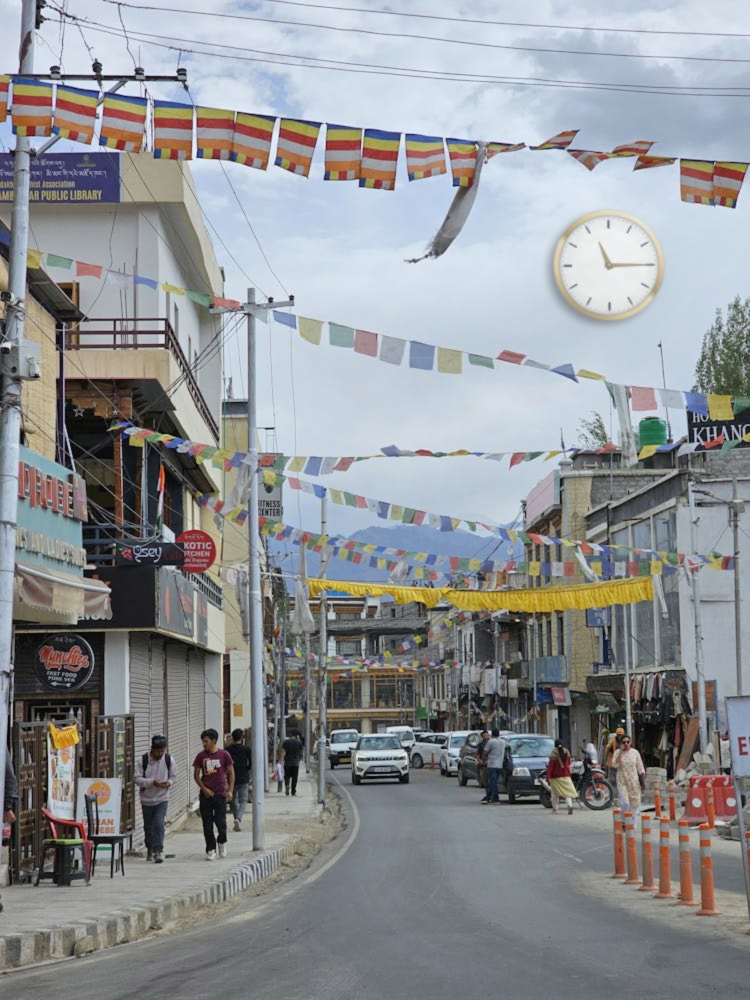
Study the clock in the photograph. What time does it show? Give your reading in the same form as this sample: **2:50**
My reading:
**11:15**
